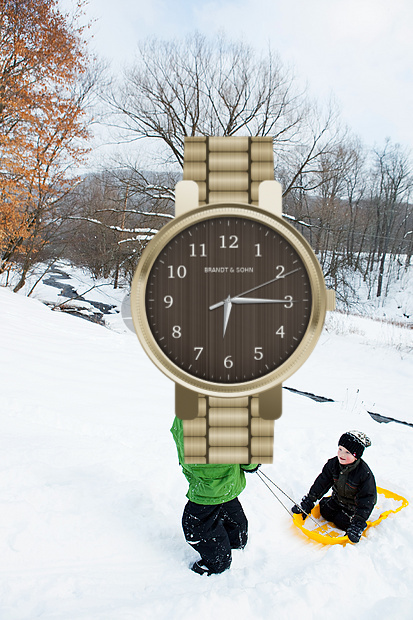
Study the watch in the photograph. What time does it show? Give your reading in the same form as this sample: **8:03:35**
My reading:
**6:15:11**
